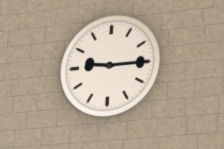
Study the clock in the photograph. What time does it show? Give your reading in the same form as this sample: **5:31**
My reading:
**9:15**
